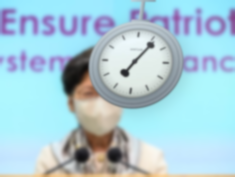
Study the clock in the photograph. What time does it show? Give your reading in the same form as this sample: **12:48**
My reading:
**7:06**
